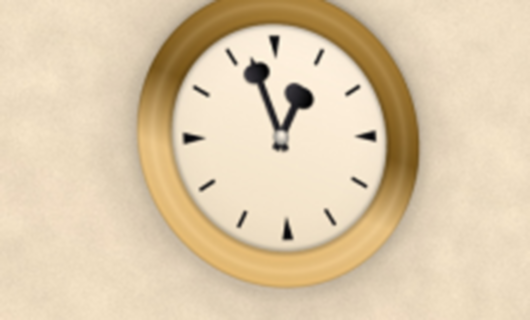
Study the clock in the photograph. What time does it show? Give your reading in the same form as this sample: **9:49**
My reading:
**12:57**
